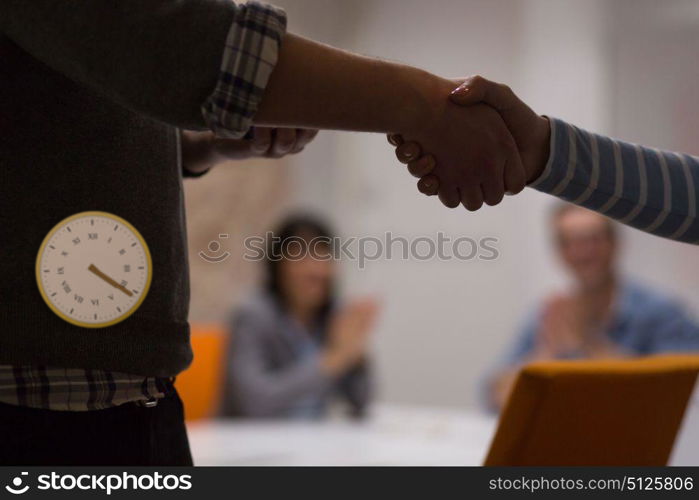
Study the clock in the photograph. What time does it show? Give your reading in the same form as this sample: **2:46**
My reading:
**4:21**
